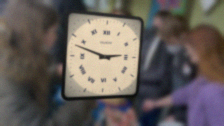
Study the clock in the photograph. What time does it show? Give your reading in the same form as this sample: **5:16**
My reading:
**2:48**
